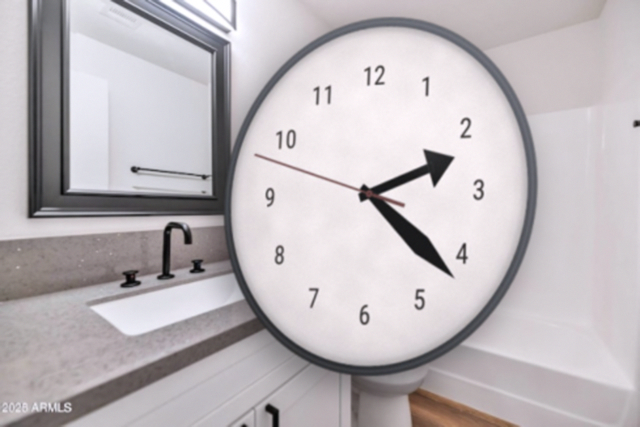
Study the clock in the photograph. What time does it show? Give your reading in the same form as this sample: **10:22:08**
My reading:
**2:21:48**
